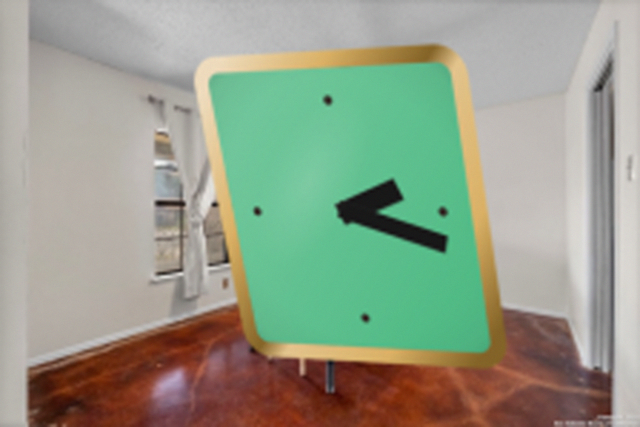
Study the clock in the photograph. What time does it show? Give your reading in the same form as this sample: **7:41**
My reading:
**2:18**
